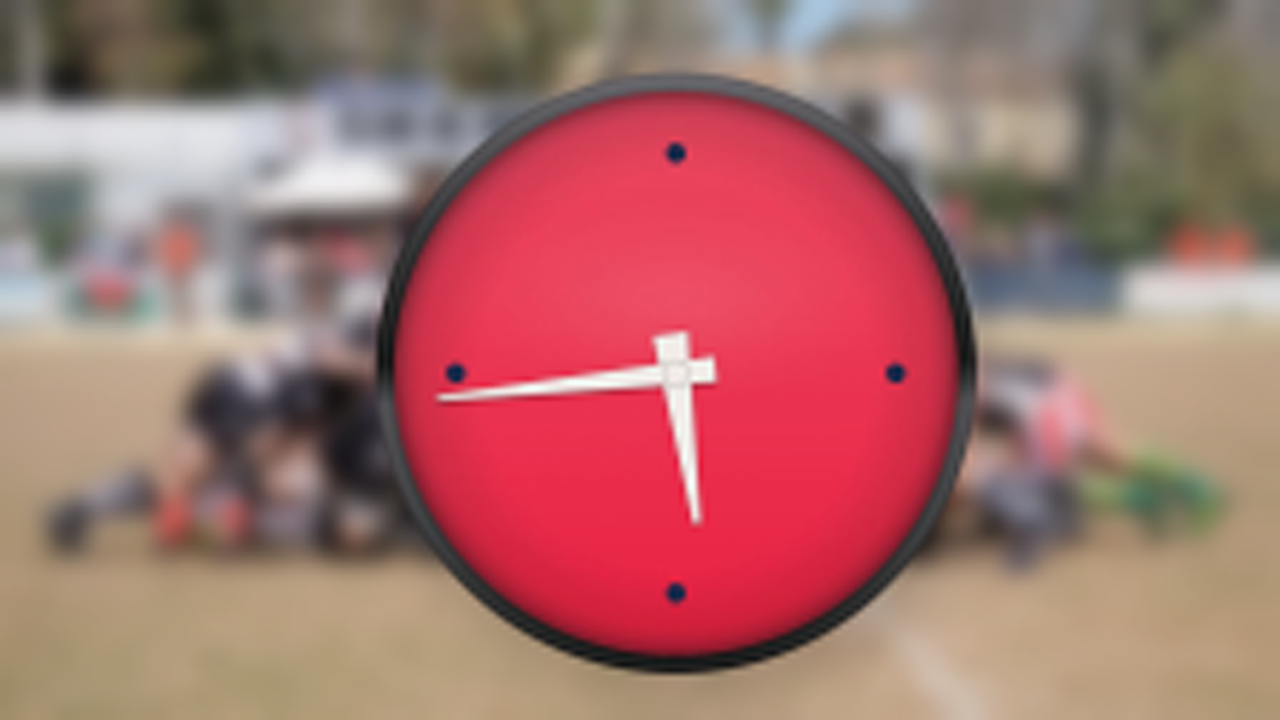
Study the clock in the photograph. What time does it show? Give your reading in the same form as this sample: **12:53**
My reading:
**5:44**
